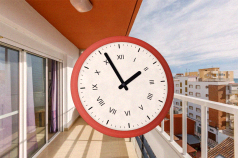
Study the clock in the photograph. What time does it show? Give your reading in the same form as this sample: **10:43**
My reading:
**1:56**
